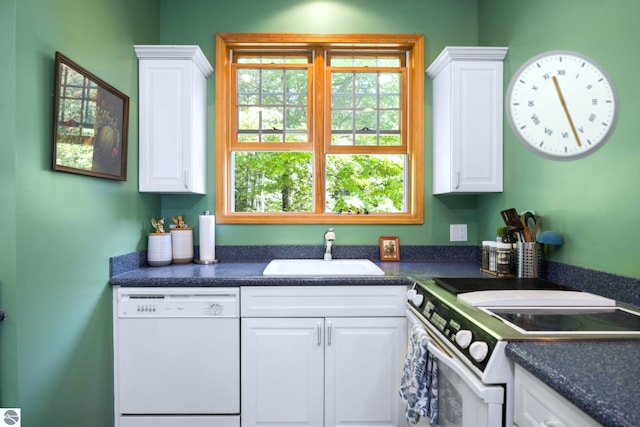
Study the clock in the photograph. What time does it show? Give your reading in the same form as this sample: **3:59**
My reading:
**11:27**
